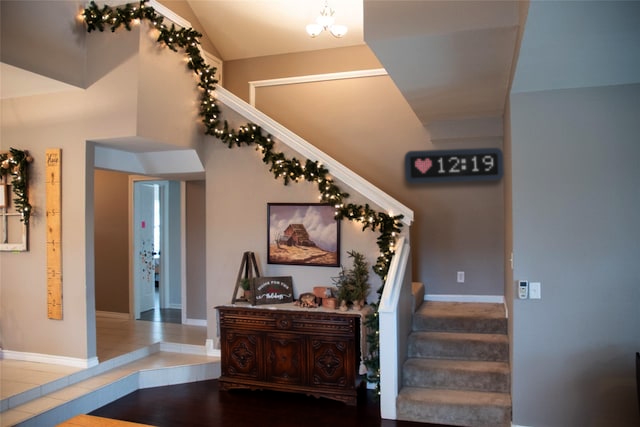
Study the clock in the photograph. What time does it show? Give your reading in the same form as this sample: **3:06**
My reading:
**12:19**
